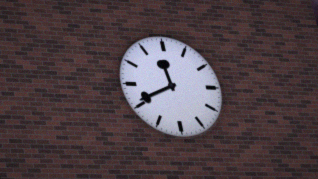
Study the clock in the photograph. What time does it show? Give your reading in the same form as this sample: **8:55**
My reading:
**11:41**
